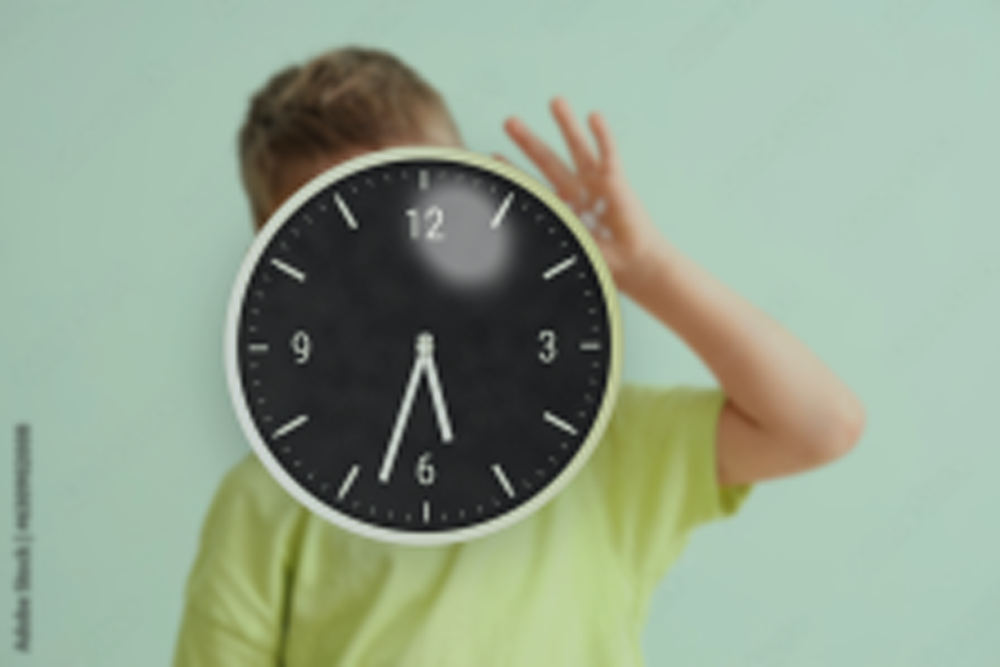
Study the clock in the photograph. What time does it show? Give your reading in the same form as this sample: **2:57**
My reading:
**5:33**
